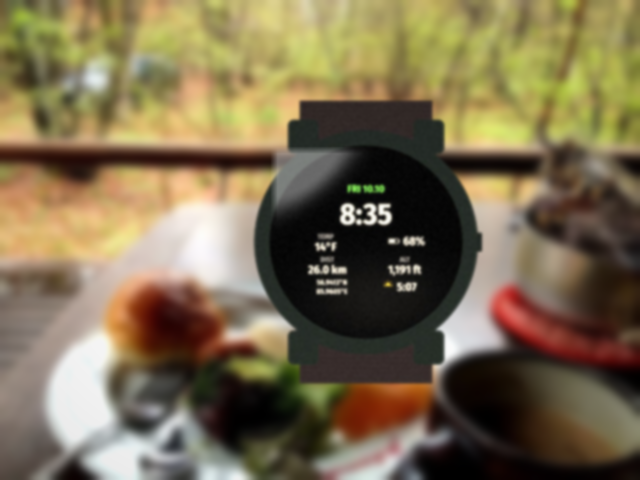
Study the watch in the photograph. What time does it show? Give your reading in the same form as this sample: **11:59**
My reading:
**8:35**
